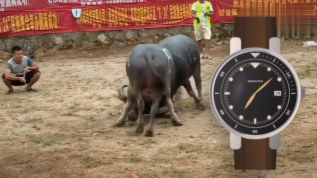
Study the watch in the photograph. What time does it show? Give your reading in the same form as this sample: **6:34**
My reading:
**7:08**
